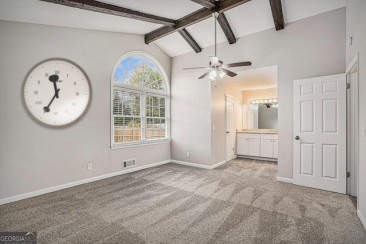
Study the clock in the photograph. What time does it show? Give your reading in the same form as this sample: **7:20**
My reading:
**11:35**
